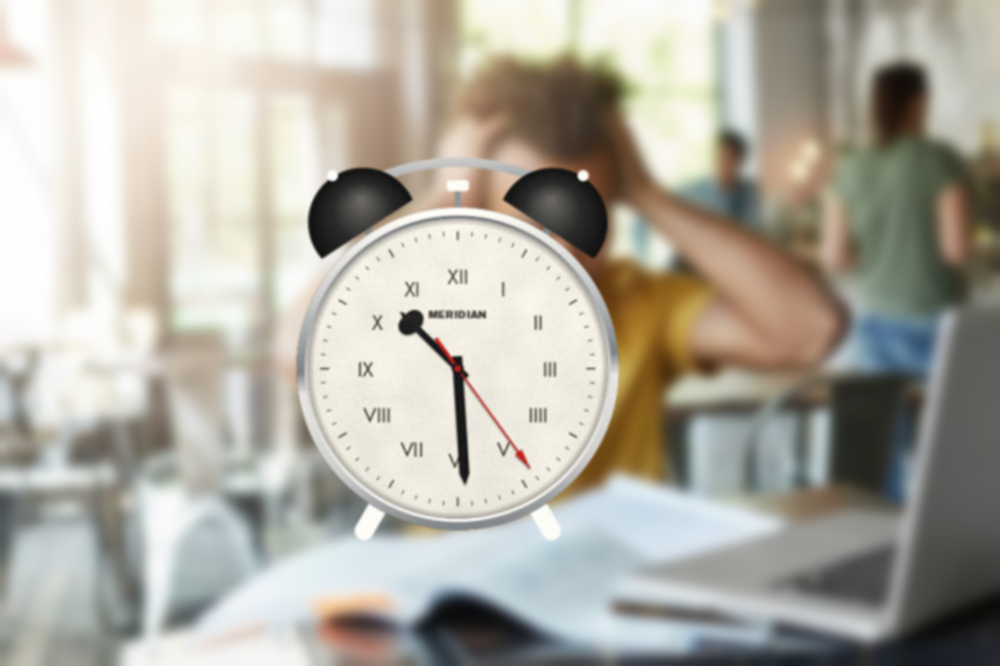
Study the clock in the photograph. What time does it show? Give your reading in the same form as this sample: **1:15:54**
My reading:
**10:29:24**
